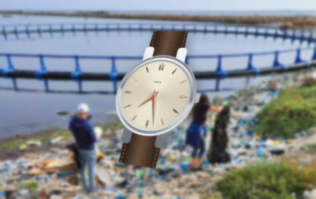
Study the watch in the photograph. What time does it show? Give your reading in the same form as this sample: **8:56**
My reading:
**7:28**
